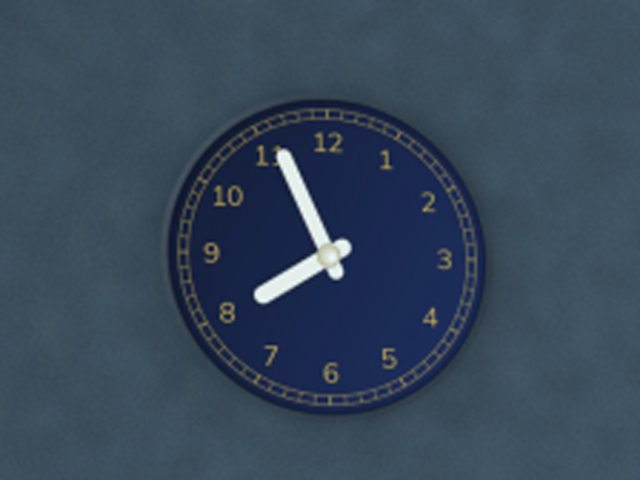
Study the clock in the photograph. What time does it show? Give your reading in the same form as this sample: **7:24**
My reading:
**7:56**
